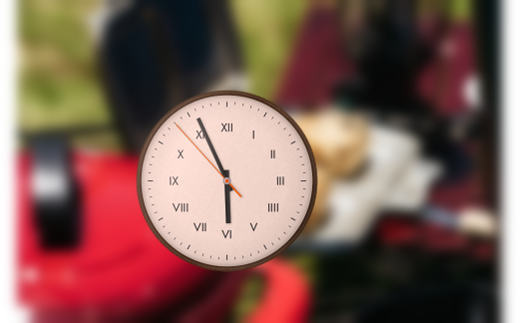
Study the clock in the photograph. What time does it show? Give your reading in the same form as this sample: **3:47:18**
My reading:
**5:55:53**
